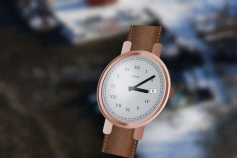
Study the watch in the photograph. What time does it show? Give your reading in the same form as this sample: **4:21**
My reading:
**3:09**
